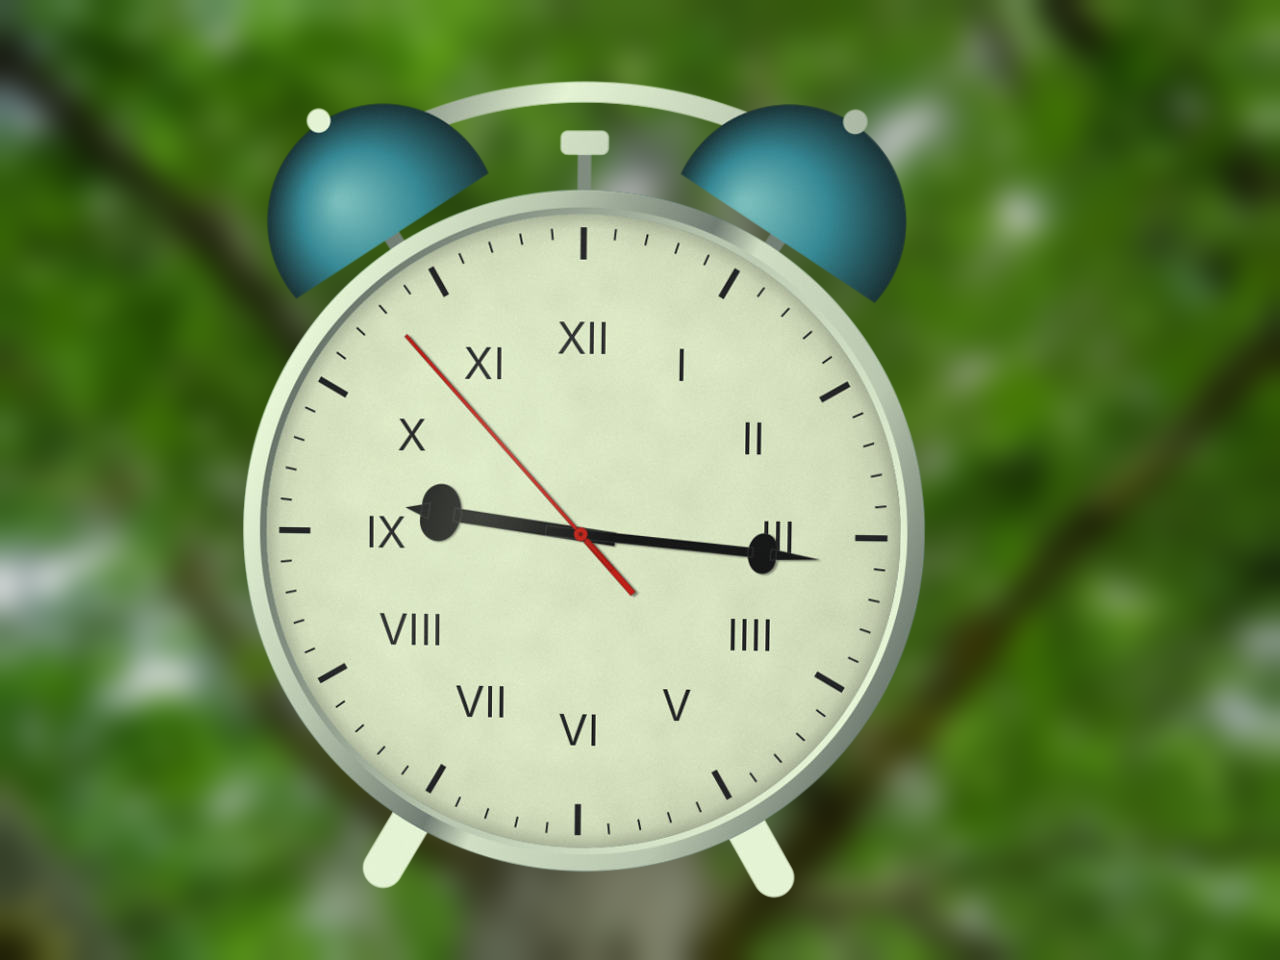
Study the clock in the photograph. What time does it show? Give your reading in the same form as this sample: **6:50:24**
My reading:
**9:15:53**
